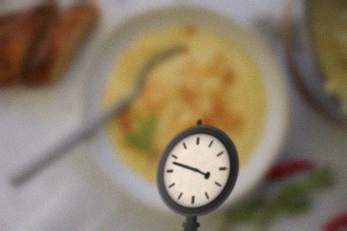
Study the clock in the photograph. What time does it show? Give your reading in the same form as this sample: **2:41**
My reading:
**3:48**
